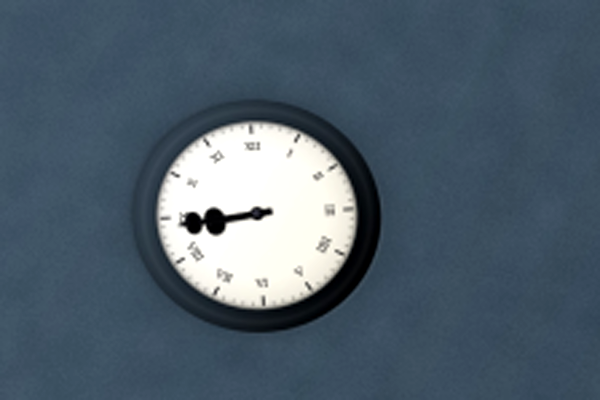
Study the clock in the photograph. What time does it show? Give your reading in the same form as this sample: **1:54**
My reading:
**8:44**
